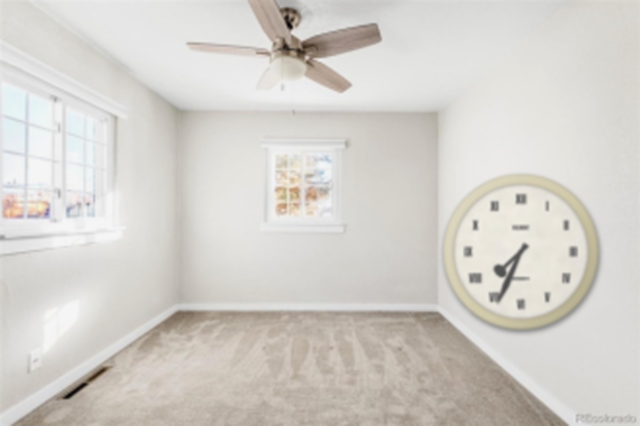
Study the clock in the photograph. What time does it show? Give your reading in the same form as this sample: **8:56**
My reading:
**7:34**
